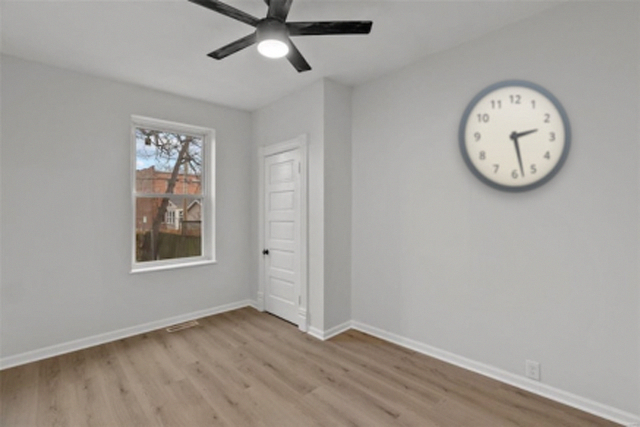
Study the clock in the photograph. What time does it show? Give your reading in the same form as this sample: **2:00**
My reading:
**2:28**
